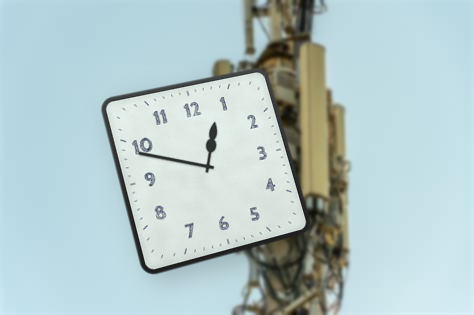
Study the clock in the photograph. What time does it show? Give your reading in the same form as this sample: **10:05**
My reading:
**12:49**
